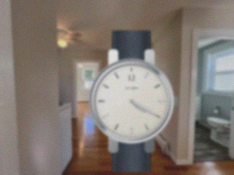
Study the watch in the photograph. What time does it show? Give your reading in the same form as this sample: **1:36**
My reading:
**4:20**
